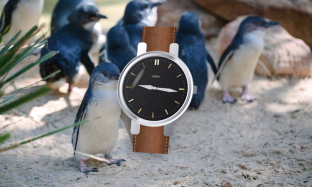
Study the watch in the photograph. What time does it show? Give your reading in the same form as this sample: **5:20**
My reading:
**9:16**
